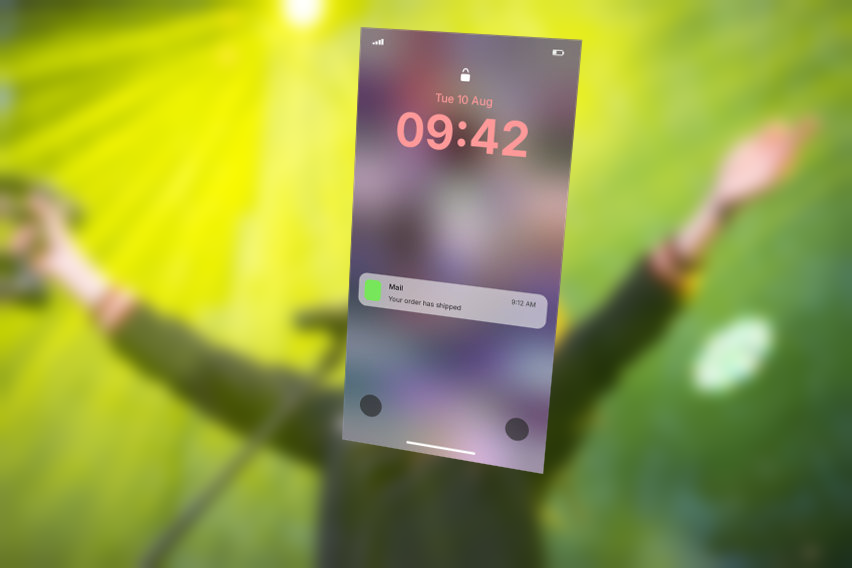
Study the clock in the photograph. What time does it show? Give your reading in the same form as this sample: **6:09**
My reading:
**9:42**
